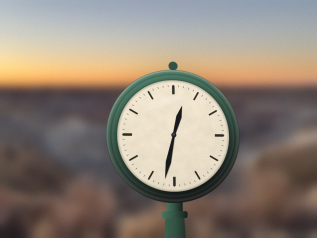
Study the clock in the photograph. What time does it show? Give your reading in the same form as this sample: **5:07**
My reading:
**12:32**
